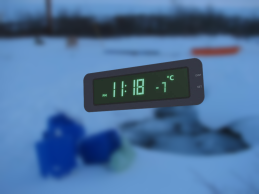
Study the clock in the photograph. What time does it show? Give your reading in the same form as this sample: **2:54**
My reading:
**11:18**
